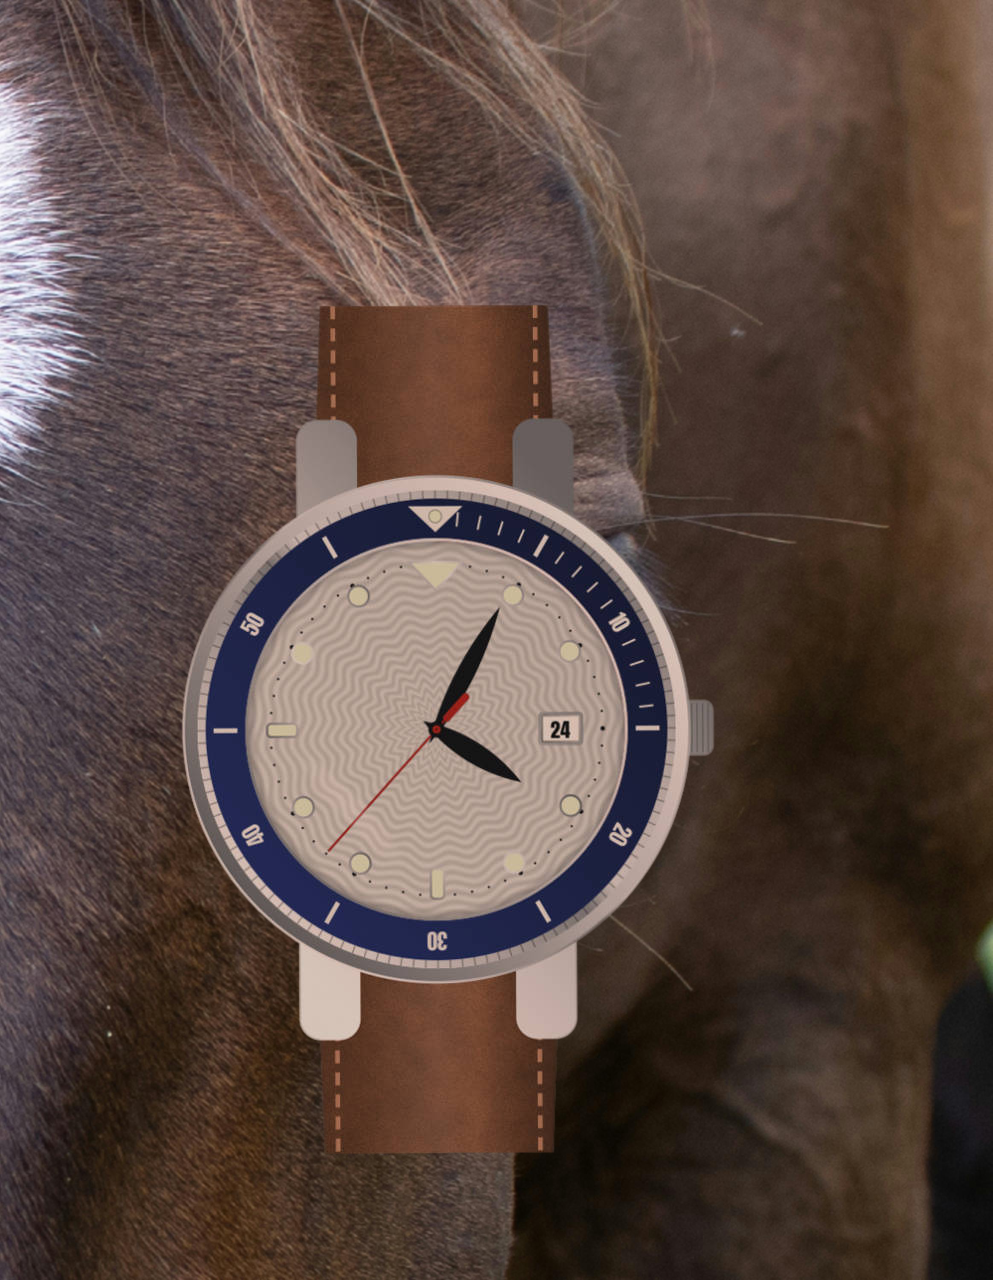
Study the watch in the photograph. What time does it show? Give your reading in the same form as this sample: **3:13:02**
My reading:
**4:04:37**
